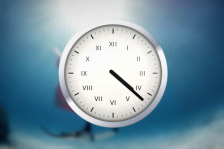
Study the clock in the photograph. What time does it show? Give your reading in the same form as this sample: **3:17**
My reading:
**4:22**
